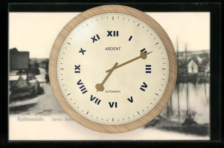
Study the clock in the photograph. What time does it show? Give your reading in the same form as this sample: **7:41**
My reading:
**7:11**
